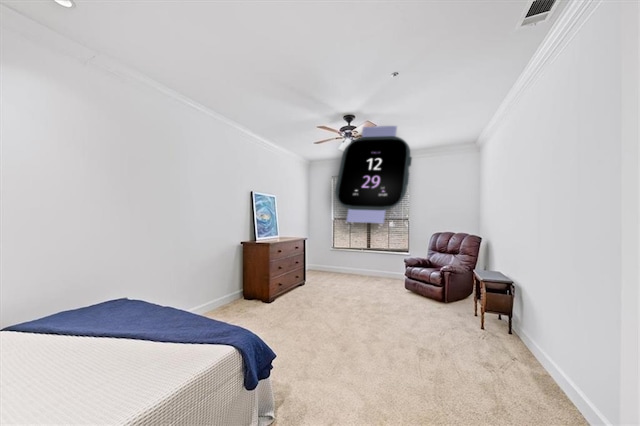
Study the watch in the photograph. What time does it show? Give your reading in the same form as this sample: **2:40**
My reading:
**12:29**
